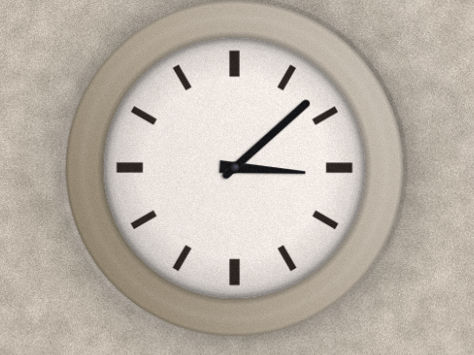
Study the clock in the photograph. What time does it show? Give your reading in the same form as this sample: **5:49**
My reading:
**3:08**
